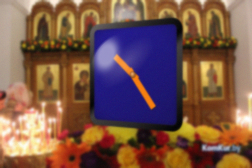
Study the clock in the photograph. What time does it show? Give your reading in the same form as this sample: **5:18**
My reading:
**10:24**
